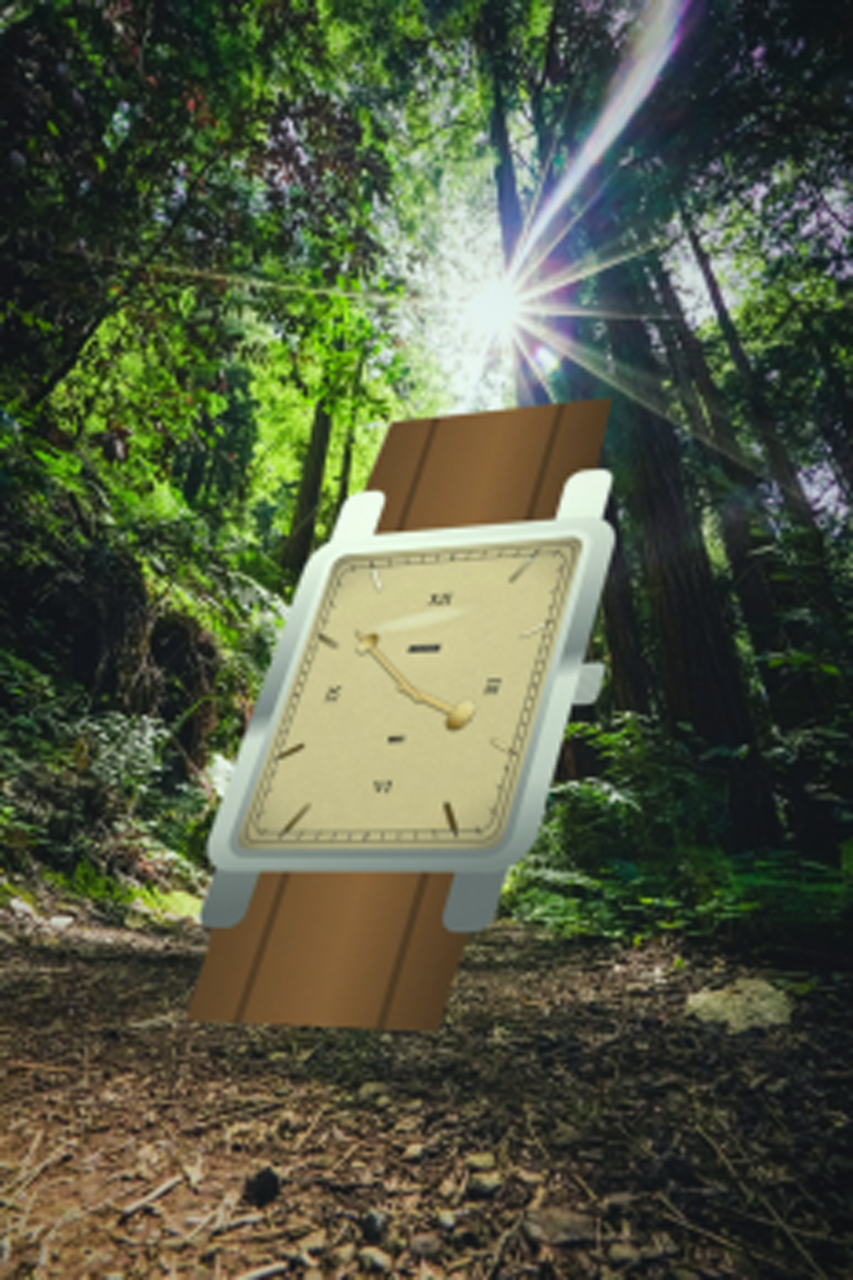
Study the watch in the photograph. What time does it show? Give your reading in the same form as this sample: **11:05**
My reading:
**3:52**
